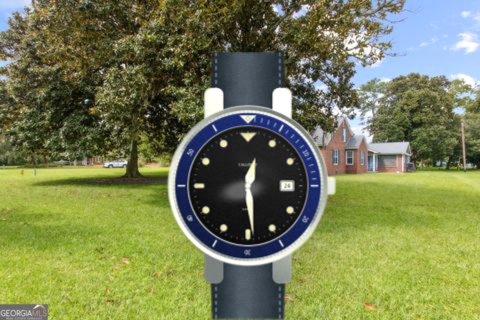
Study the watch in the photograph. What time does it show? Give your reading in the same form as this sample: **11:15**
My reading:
**12:29**
